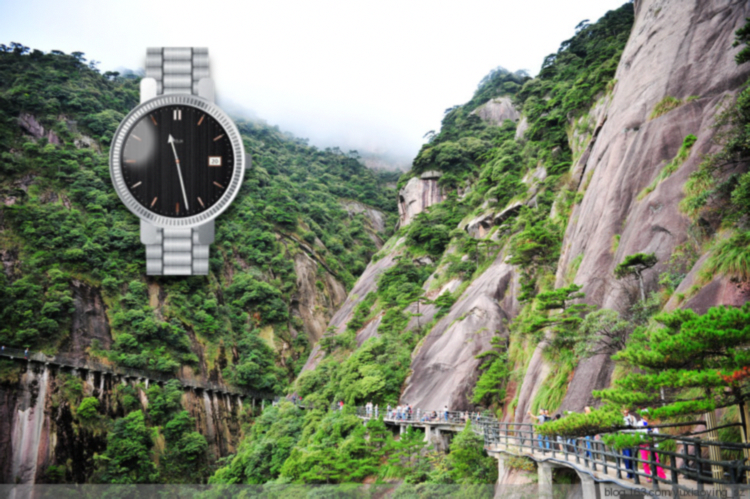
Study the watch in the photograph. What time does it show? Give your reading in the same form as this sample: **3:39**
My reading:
**11:28**
